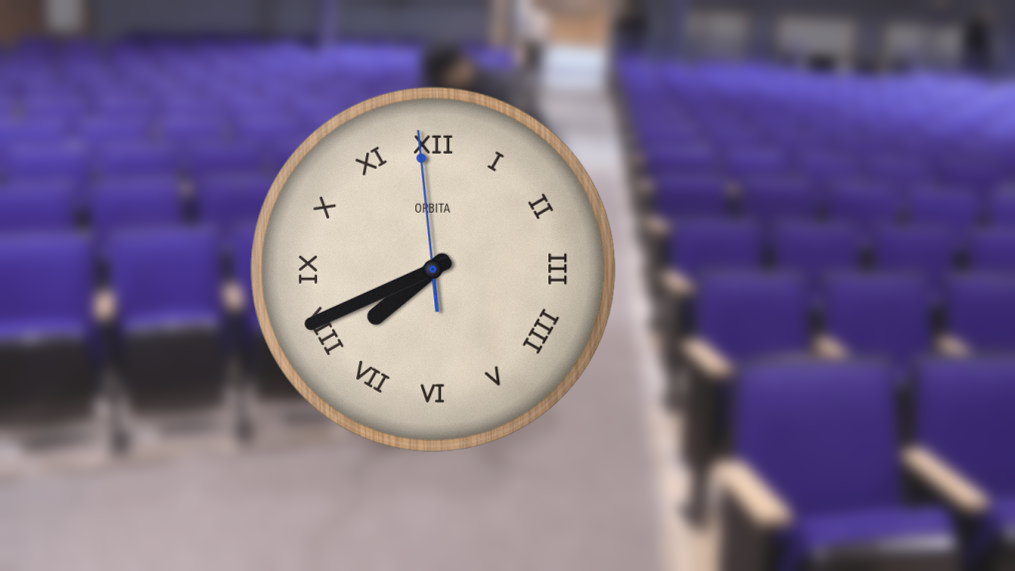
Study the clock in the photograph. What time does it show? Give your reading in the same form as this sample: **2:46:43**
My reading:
**7:40:59**
